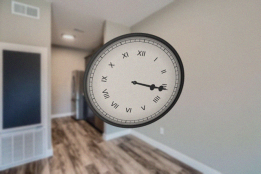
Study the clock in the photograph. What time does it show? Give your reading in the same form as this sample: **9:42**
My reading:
**3:16**
